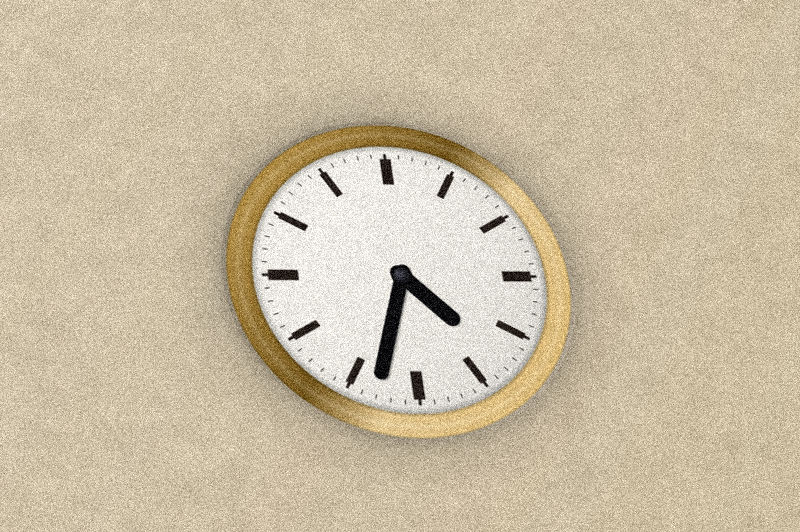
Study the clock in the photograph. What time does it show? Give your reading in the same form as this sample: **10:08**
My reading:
**4:33**
